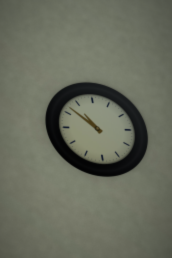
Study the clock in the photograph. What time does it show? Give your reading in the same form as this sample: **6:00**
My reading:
**10:52**
